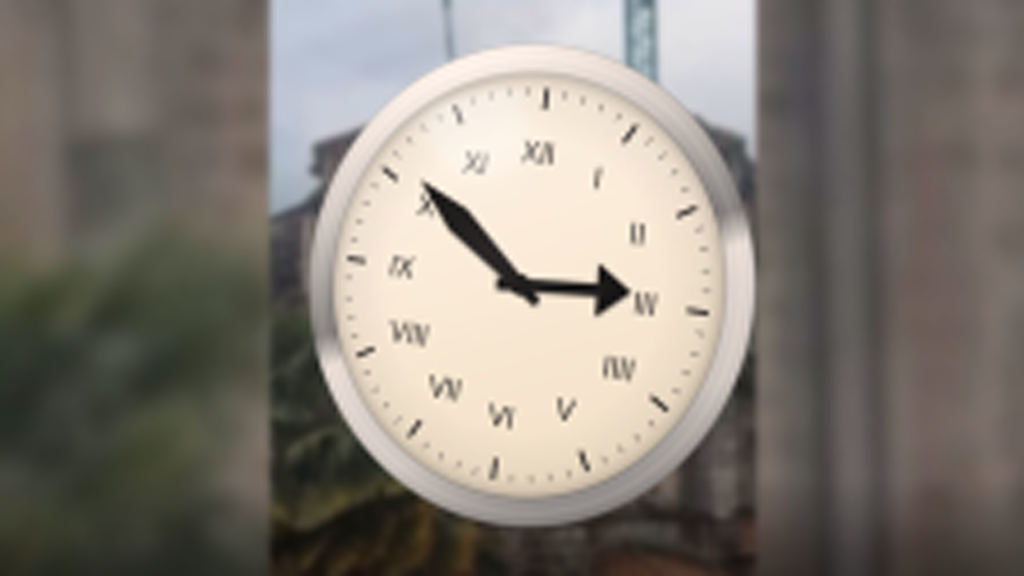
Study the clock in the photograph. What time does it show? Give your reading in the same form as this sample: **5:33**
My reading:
**2:51**
